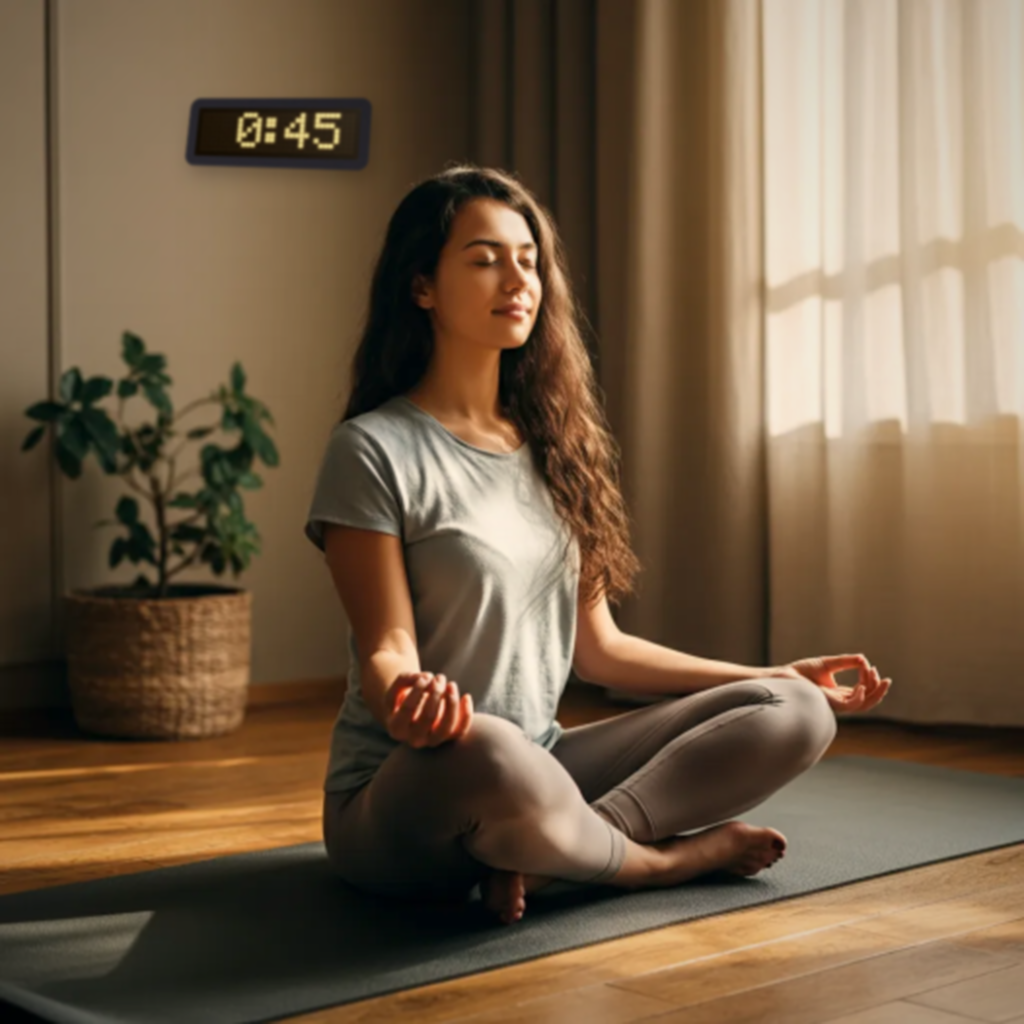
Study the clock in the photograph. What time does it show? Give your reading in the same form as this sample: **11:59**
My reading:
**0:45**
